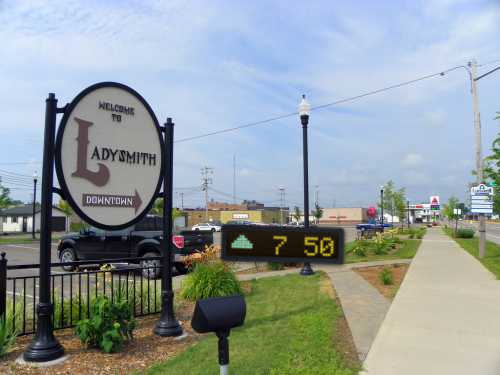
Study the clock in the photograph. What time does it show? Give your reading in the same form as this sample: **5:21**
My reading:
**7:50**
